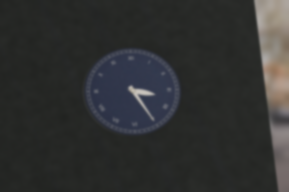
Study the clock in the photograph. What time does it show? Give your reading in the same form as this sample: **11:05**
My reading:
**3:25**
